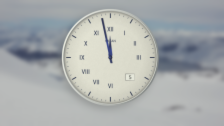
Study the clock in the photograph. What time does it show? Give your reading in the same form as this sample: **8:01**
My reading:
**11:58**
